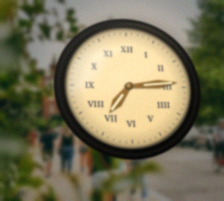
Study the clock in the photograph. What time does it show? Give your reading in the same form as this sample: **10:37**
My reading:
**7:14**
